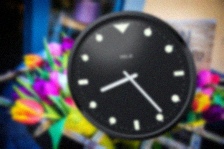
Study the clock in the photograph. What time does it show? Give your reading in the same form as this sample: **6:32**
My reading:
**8:24**
